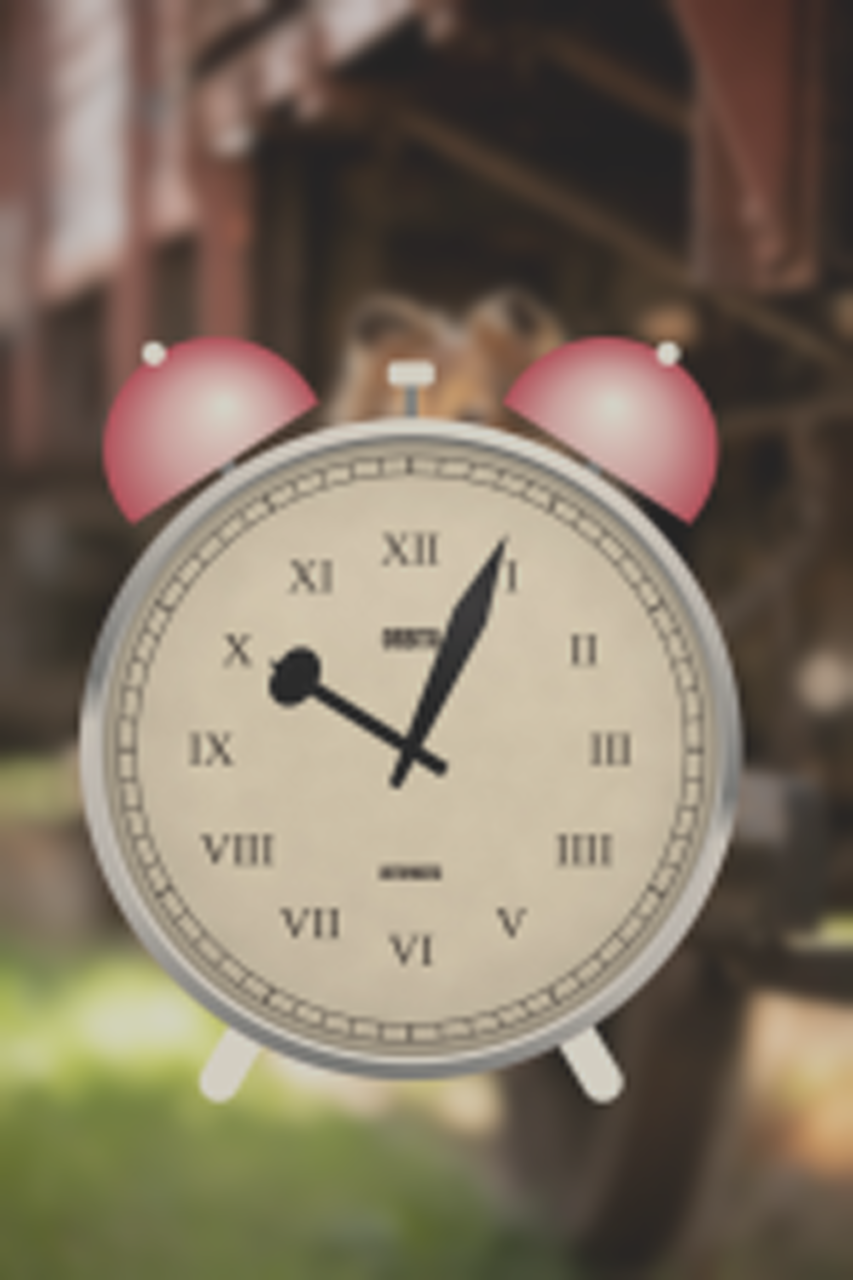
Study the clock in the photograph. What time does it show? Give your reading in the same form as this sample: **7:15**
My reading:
**10:04**
